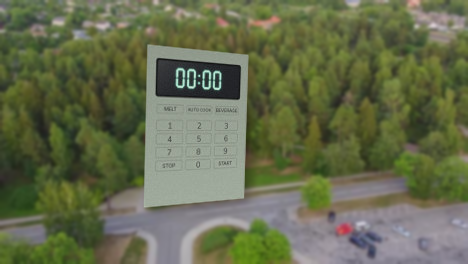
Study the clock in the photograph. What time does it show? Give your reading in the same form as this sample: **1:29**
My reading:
**0:00**
